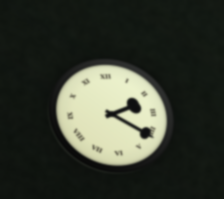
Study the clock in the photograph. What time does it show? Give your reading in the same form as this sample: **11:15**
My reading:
**2:21**
